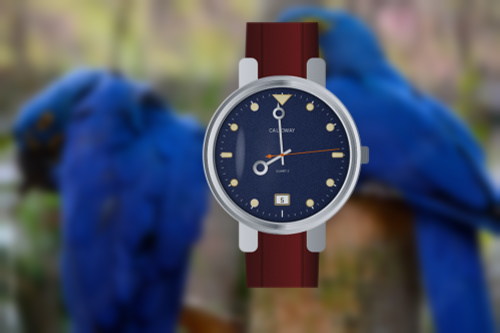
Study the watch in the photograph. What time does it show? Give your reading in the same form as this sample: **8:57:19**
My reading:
**7:59:14**
